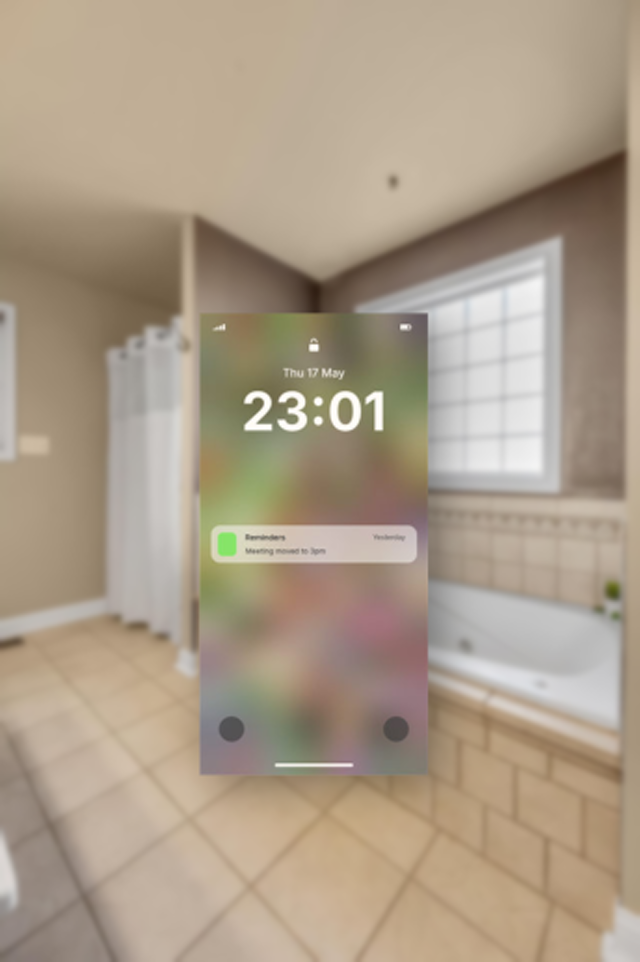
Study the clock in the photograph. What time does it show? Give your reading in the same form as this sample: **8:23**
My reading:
**23:01**
